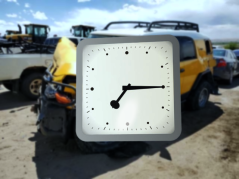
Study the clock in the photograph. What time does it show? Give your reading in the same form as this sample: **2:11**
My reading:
**7:15**
